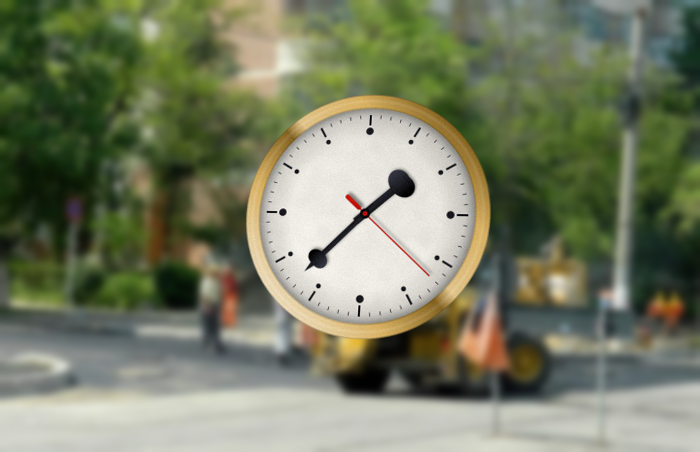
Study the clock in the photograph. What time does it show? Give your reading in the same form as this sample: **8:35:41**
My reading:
**1:37:22**
